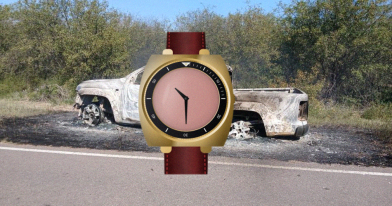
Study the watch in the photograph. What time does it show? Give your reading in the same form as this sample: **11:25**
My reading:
**10:30**
